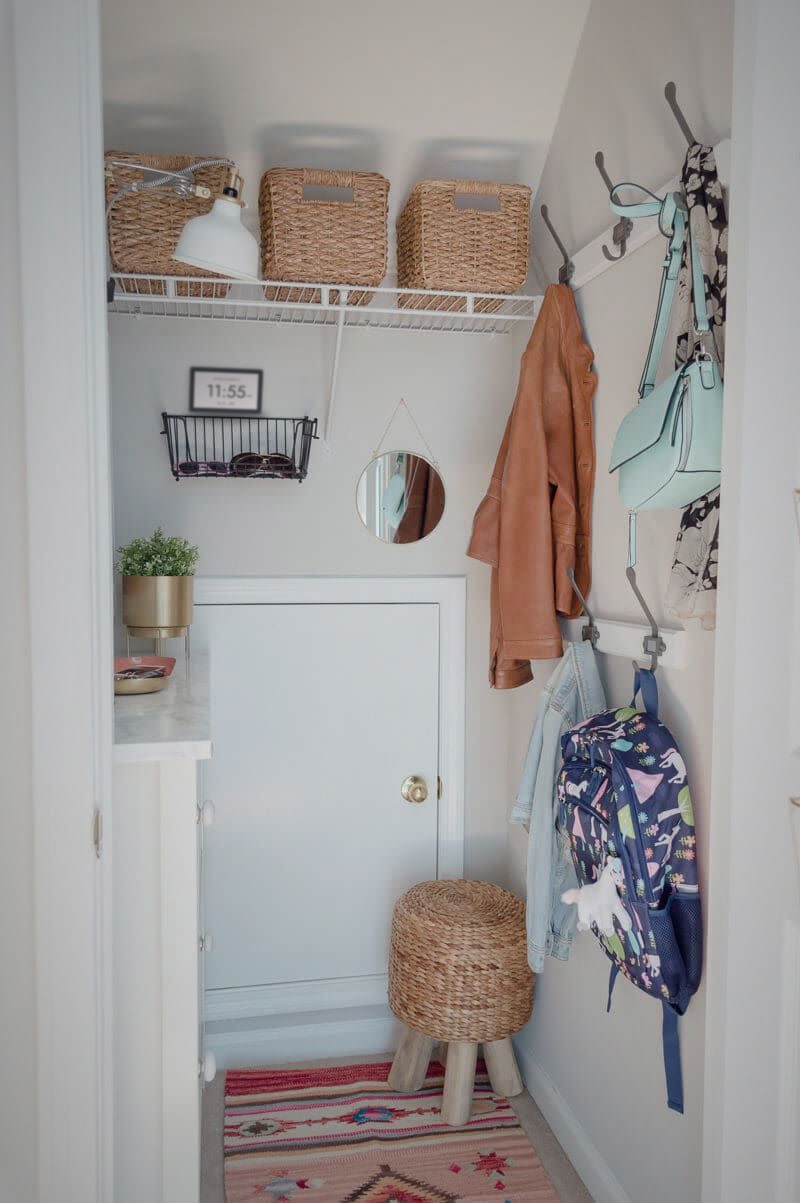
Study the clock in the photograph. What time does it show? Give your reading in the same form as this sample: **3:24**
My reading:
**11:55**
